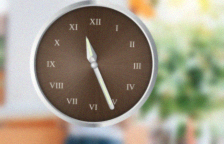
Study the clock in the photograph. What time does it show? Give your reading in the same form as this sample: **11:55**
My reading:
**11:26**
